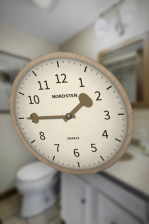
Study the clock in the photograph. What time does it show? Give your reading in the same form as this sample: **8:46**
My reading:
**1:45**
